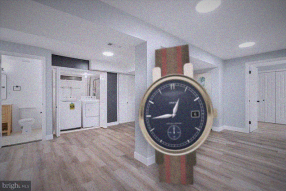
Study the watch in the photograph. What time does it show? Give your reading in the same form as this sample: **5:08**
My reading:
**12:44**
